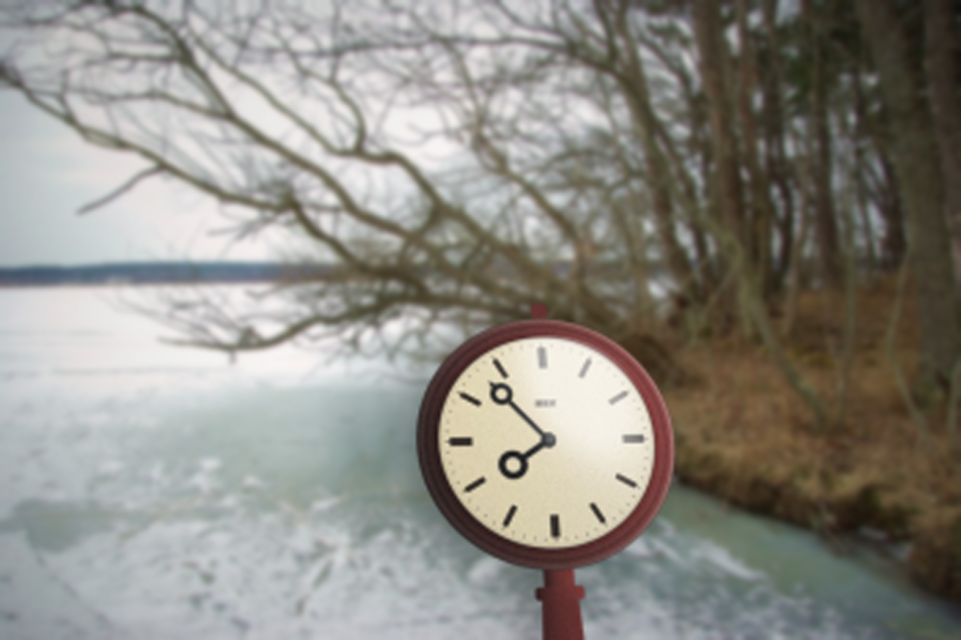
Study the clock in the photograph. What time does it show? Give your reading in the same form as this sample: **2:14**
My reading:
**7:53**
